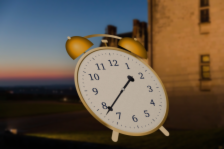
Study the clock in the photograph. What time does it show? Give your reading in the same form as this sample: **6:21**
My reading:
**1:38**
